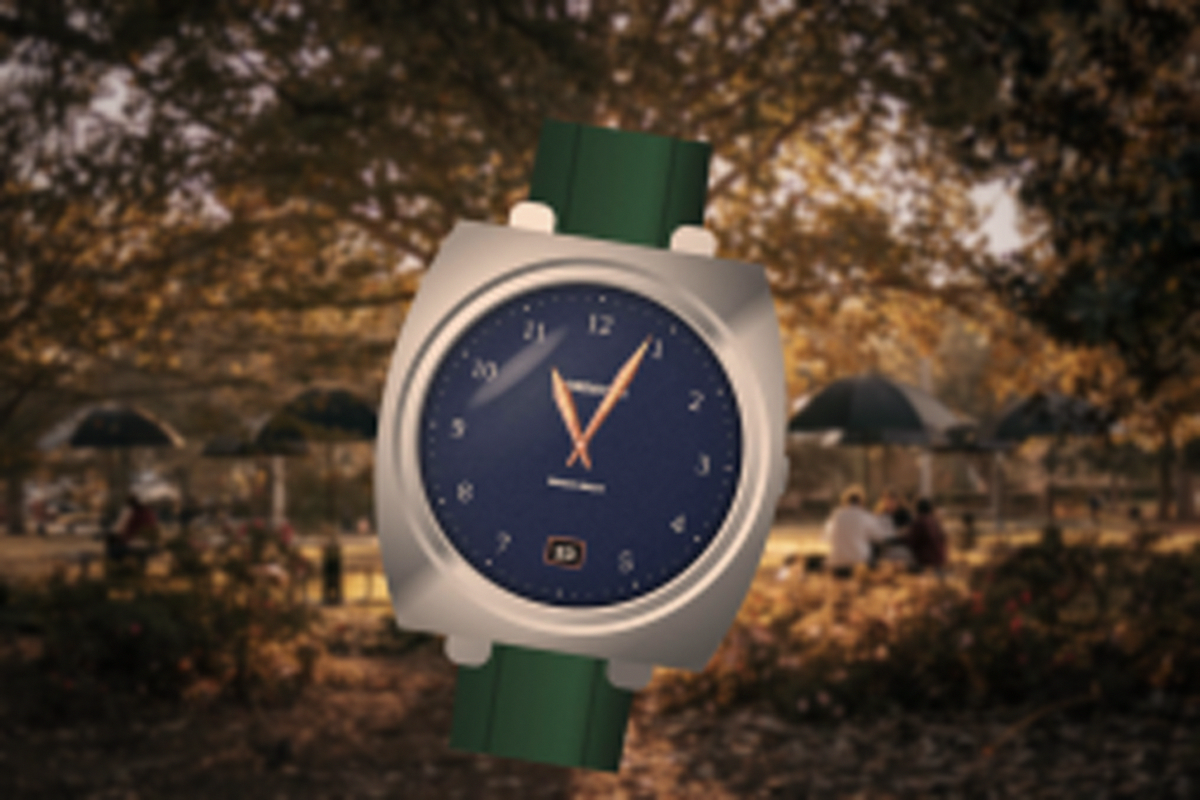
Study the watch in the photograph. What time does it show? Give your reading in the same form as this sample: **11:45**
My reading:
**11:04**
